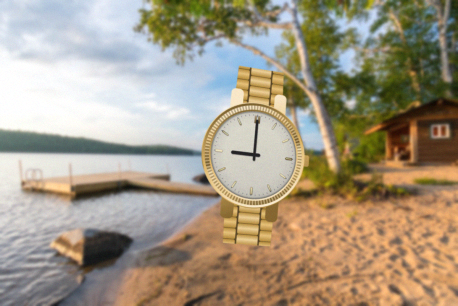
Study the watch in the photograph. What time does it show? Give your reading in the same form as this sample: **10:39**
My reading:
**9:00**
